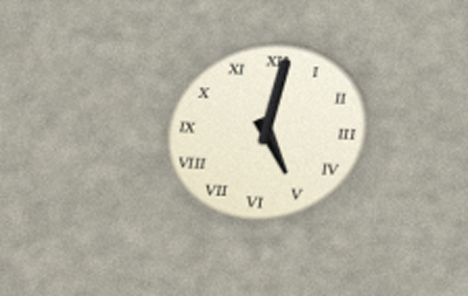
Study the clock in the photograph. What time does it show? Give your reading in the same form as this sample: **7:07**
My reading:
**5:01**
